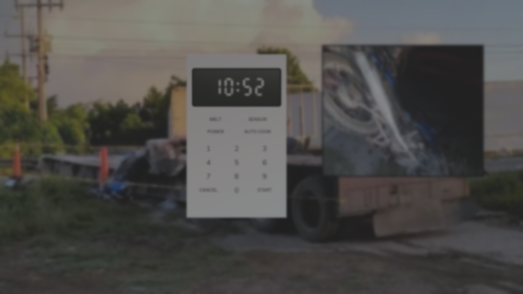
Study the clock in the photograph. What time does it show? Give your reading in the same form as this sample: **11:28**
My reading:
**10:52**
